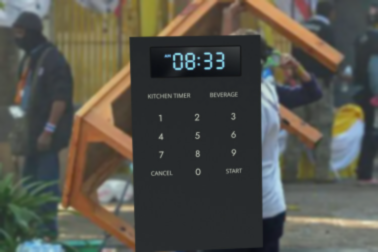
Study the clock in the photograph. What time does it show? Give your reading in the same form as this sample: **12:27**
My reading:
**8:33**
